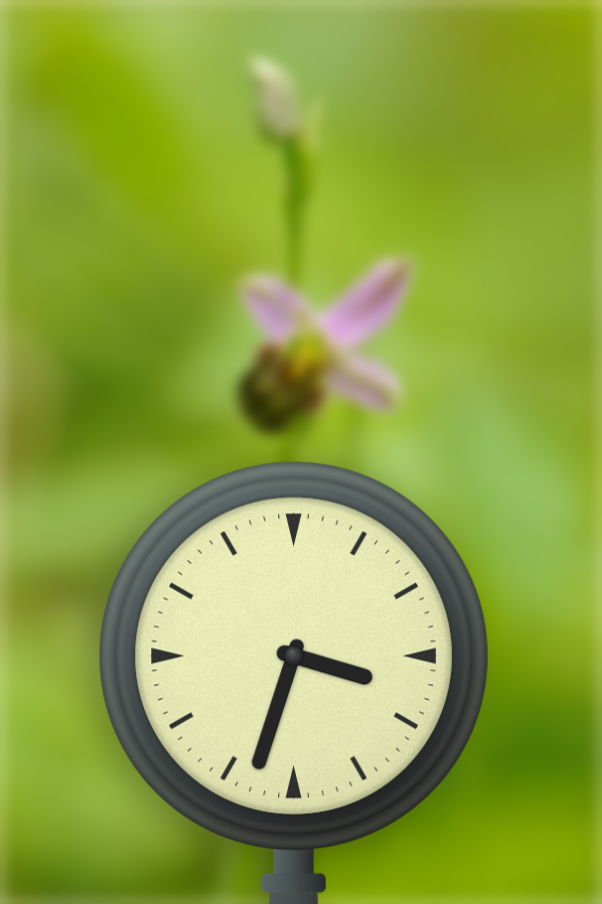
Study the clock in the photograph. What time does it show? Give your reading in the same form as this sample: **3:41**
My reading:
**3:33**
